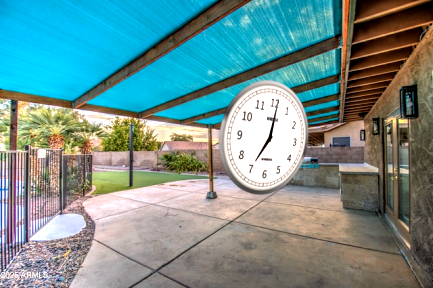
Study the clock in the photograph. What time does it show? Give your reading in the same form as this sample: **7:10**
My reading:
**7:01**
